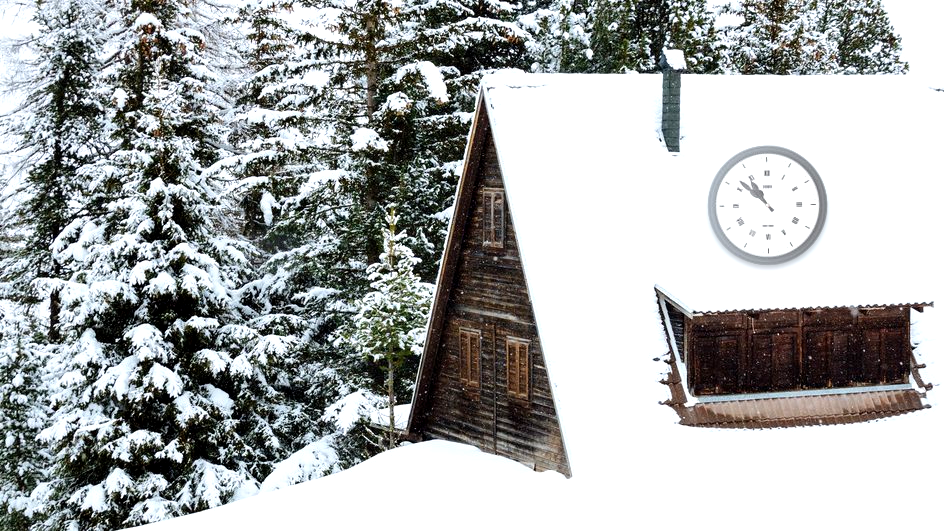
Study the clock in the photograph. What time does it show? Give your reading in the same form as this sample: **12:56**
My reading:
**10:52**
